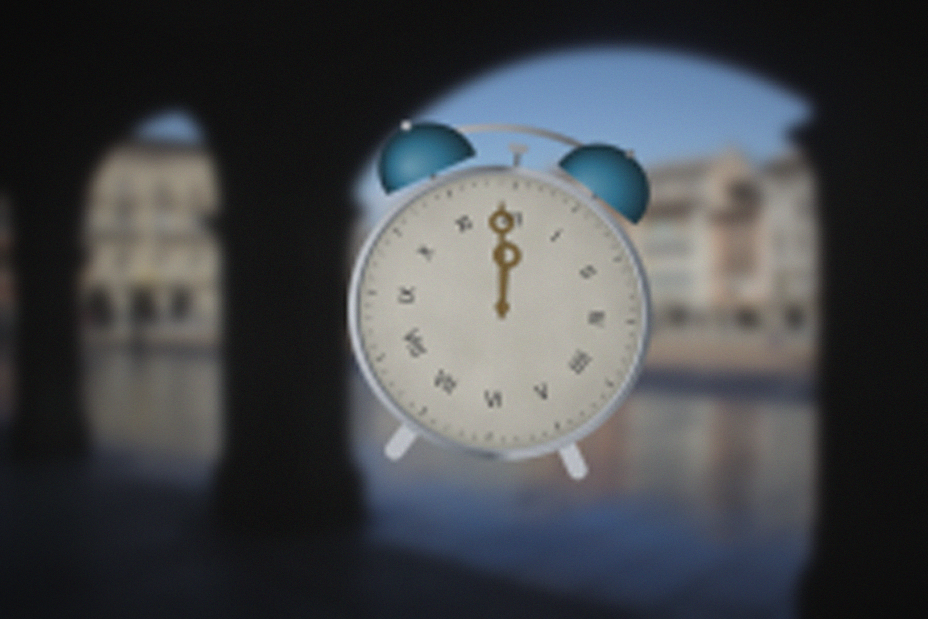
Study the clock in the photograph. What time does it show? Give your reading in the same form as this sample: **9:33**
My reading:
**11:59**
